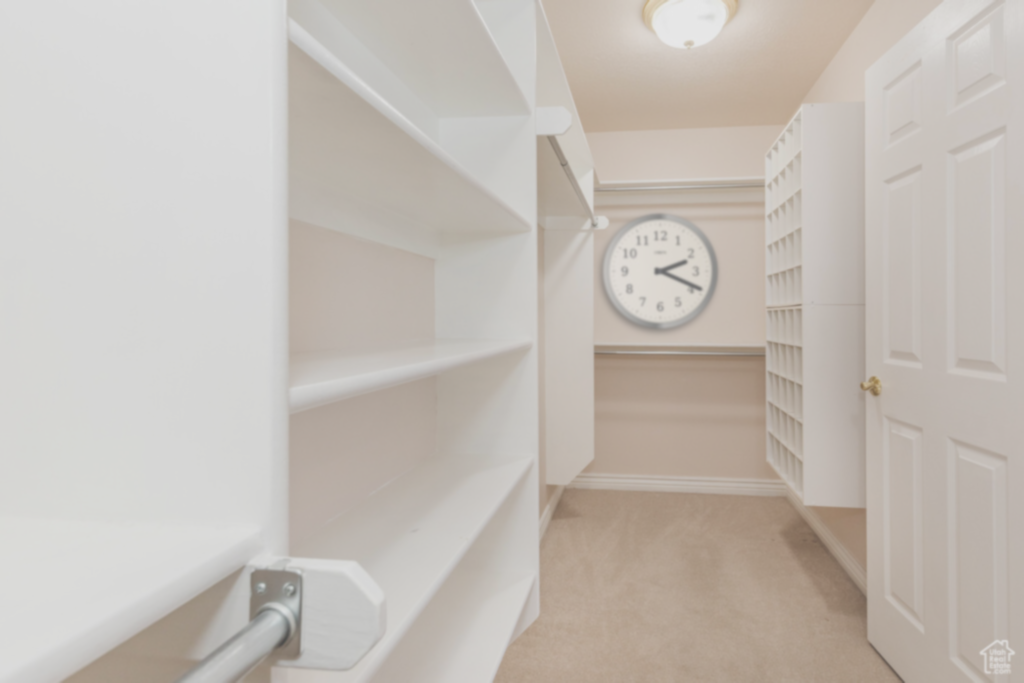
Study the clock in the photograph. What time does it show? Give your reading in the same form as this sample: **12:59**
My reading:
**2:19**
